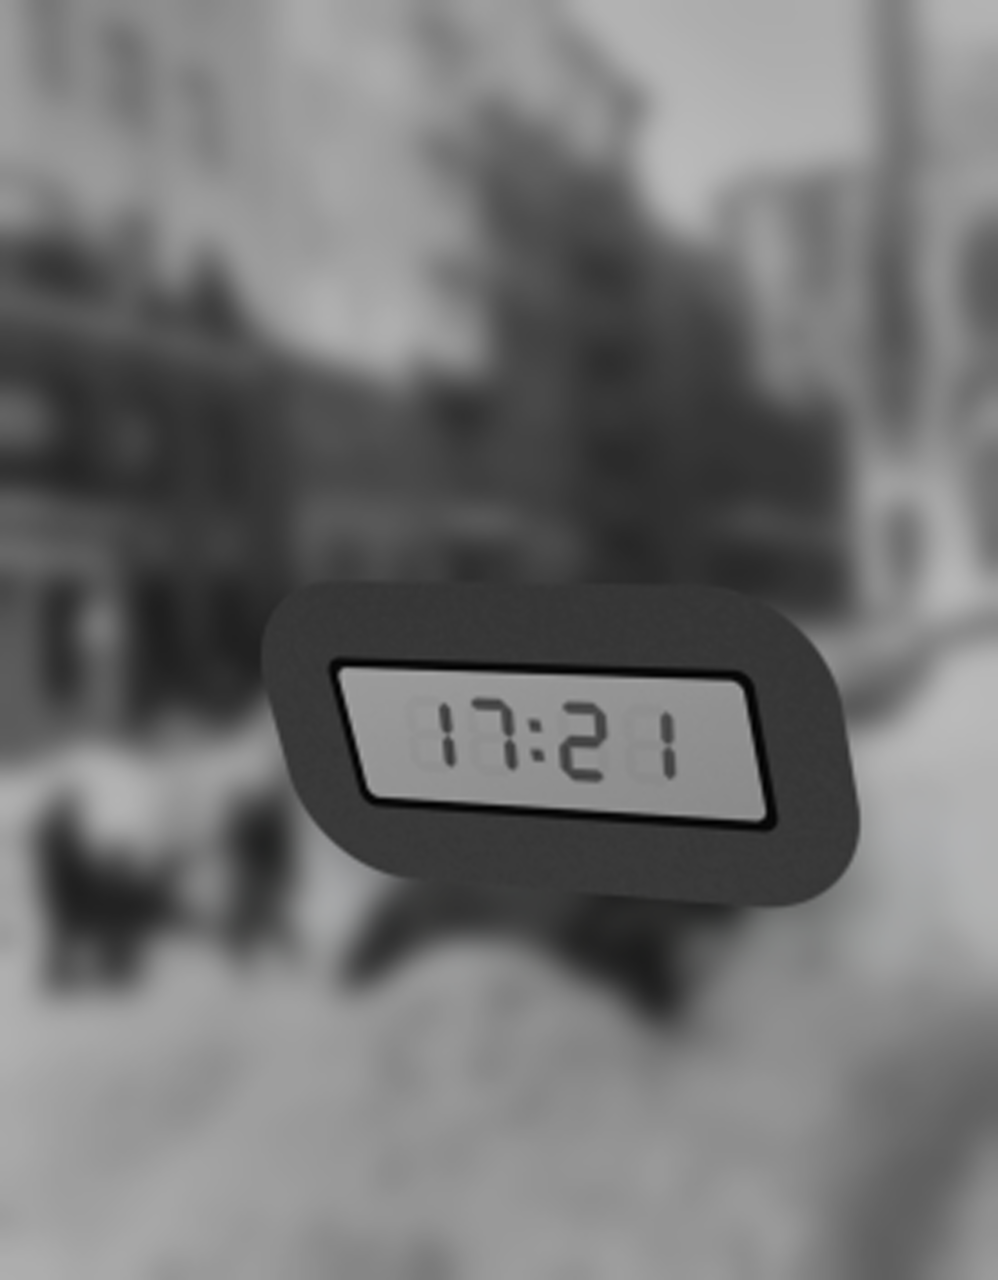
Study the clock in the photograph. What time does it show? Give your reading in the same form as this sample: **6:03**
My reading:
**17:21**
